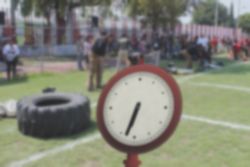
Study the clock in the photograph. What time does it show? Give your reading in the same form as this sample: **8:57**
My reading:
**6:33**
